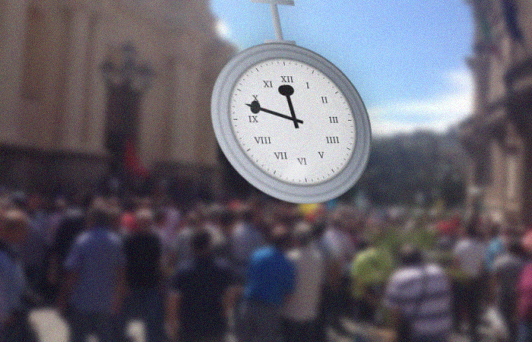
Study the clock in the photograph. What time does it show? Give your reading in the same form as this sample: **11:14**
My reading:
**11:48**
